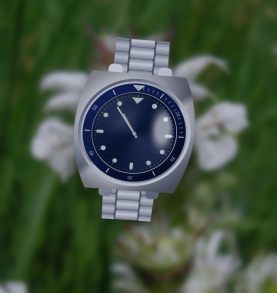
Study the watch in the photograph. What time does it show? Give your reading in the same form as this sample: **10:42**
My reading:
**10:54**
